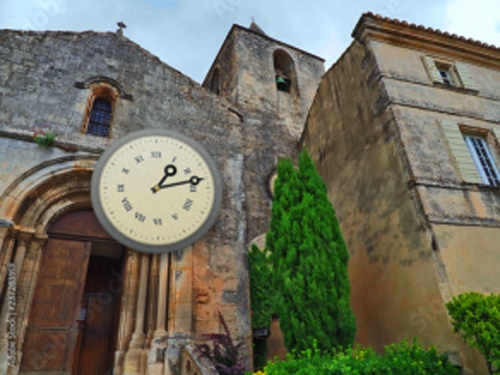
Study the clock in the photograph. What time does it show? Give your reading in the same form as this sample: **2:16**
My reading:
**1:13**
